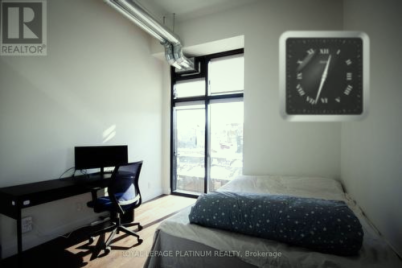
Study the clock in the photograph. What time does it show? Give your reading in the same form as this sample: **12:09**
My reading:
**12:33**
